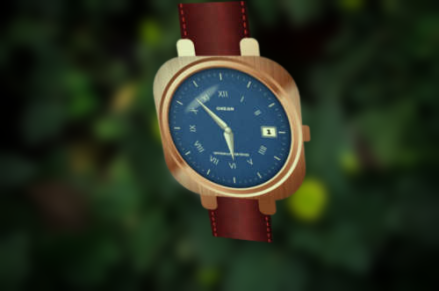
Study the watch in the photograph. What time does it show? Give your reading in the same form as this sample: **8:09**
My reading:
**5:53**
